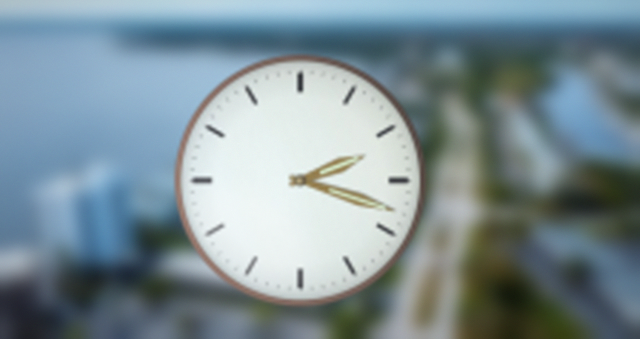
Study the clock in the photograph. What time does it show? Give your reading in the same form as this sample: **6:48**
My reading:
**2:18**
